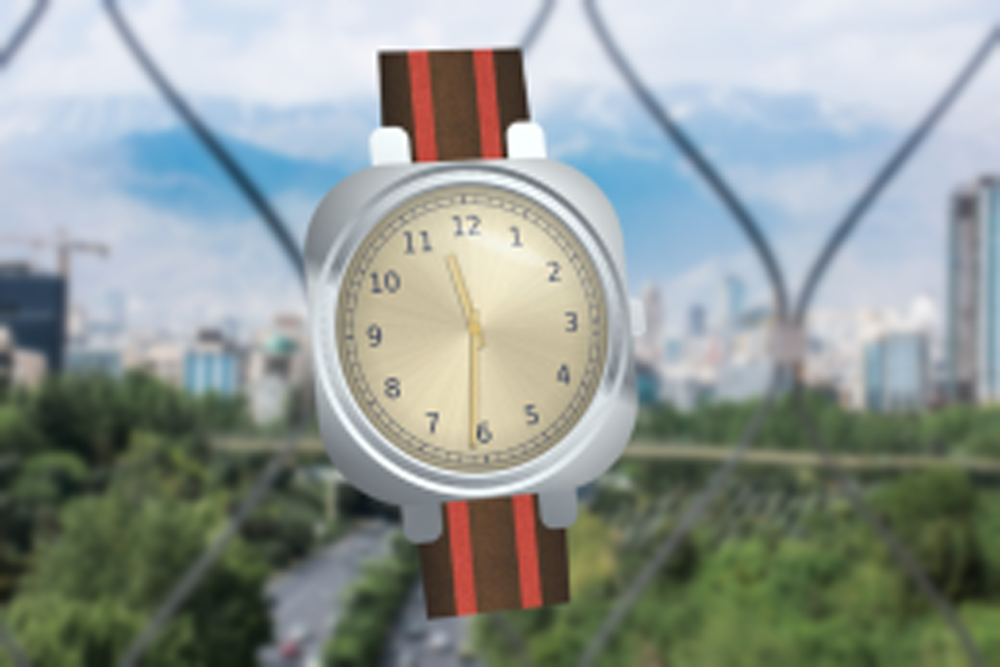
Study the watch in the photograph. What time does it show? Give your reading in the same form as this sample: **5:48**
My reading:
**11:31**
